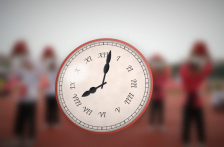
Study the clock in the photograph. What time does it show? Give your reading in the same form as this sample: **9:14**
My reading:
**8:02**
